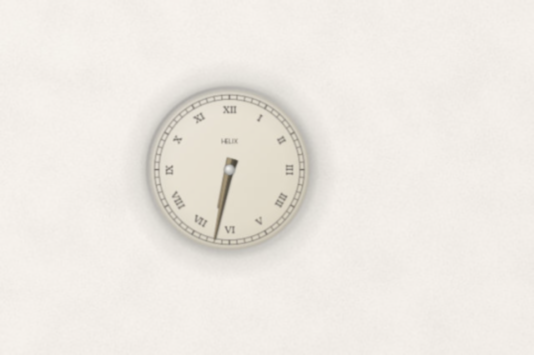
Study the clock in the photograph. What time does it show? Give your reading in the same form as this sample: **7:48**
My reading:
**6:32**
